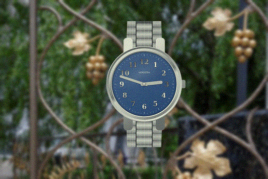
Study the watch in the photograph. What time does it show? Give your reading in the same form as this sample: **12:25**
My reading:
**2:48**
